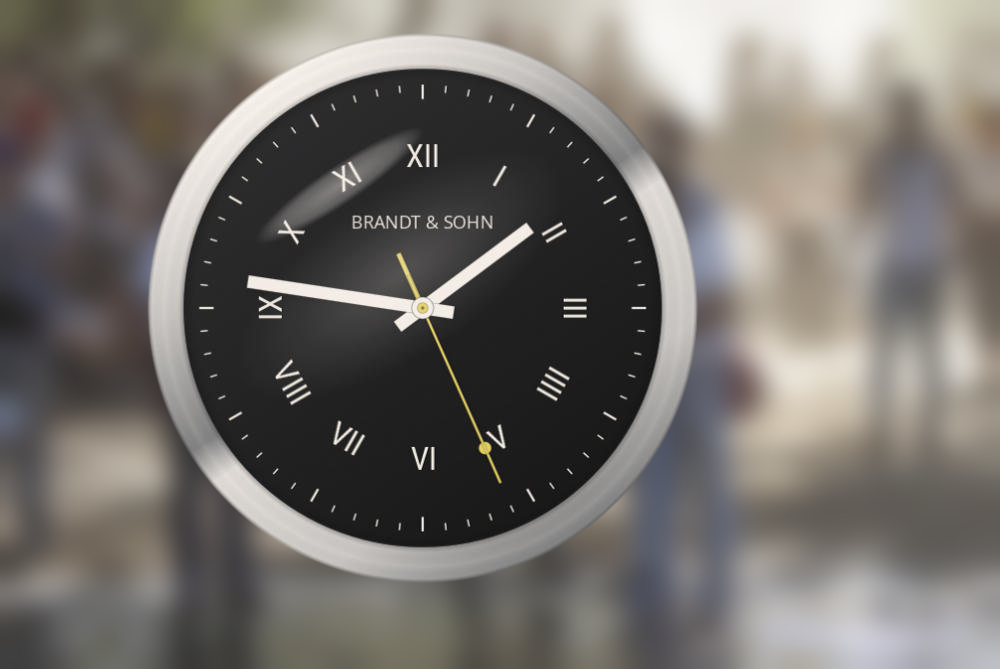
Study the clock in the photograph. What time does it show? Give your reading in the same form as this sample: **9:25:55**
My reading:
**1:46:26**
